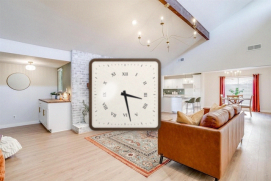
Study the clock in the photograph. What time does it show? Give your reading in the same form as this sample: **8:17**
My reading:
**3:28**
